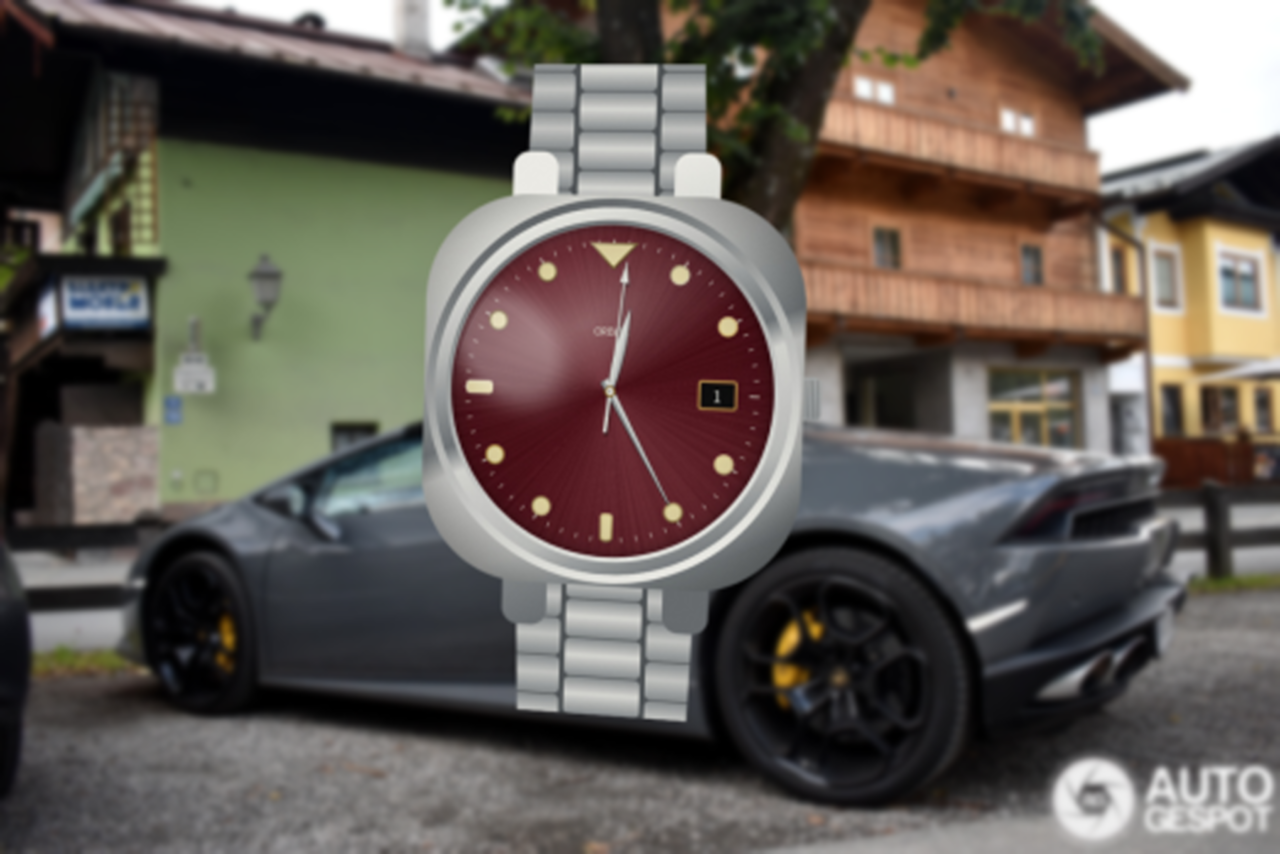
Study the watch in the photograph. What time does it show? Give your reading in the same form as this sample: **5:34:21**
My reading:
**12:25:01**
